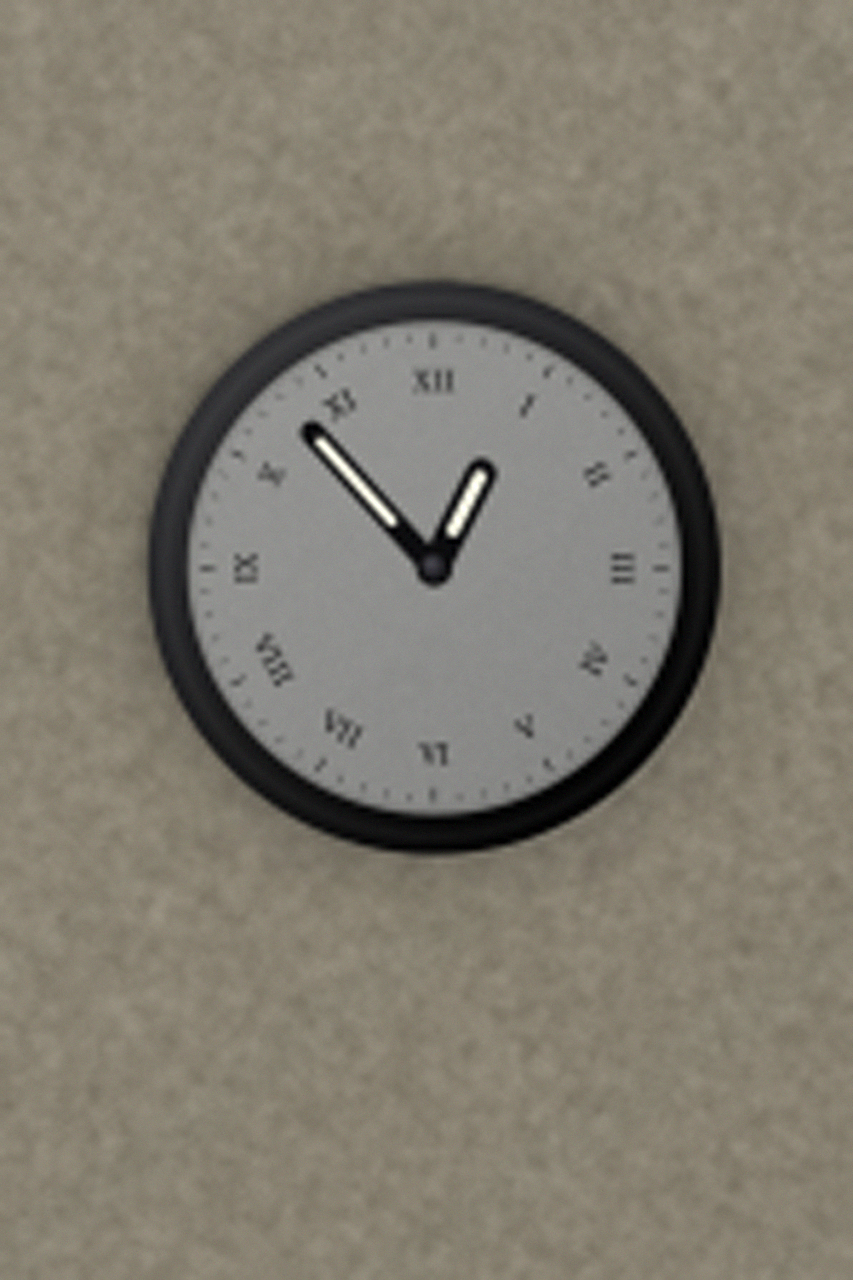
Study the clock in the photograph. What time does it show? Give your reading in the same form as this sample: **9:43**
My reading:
**12:53**
